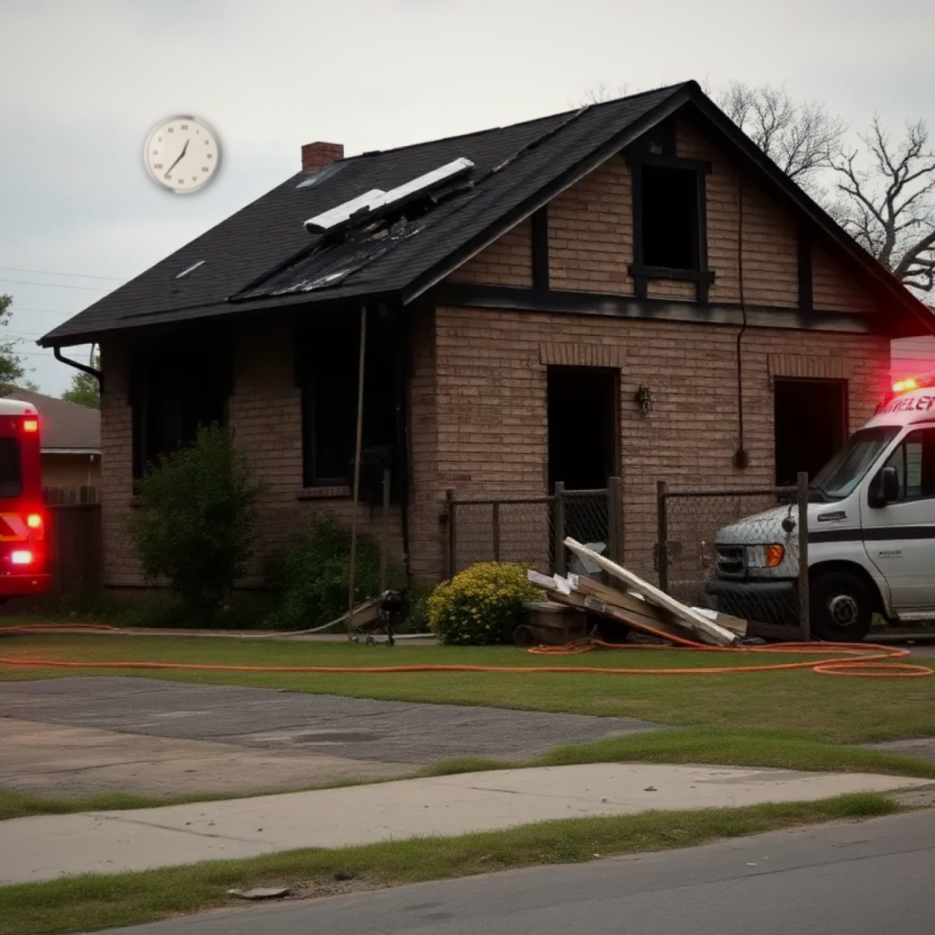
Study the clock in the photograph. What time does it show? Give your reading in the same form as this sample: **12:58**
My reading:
**12:36**
